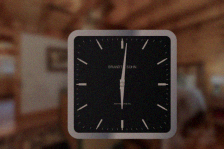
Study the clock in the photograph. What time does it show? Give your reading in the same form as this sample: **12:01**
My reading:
**6:01**
